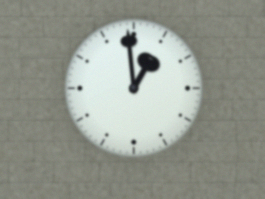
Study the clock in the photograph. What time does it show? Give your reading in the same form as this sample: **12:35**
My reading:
**12:59**
